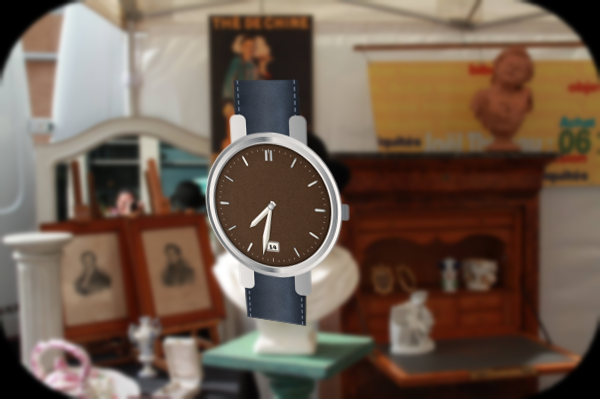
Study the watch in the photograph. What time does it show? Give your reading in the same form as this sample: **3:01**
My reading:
**7:32**
